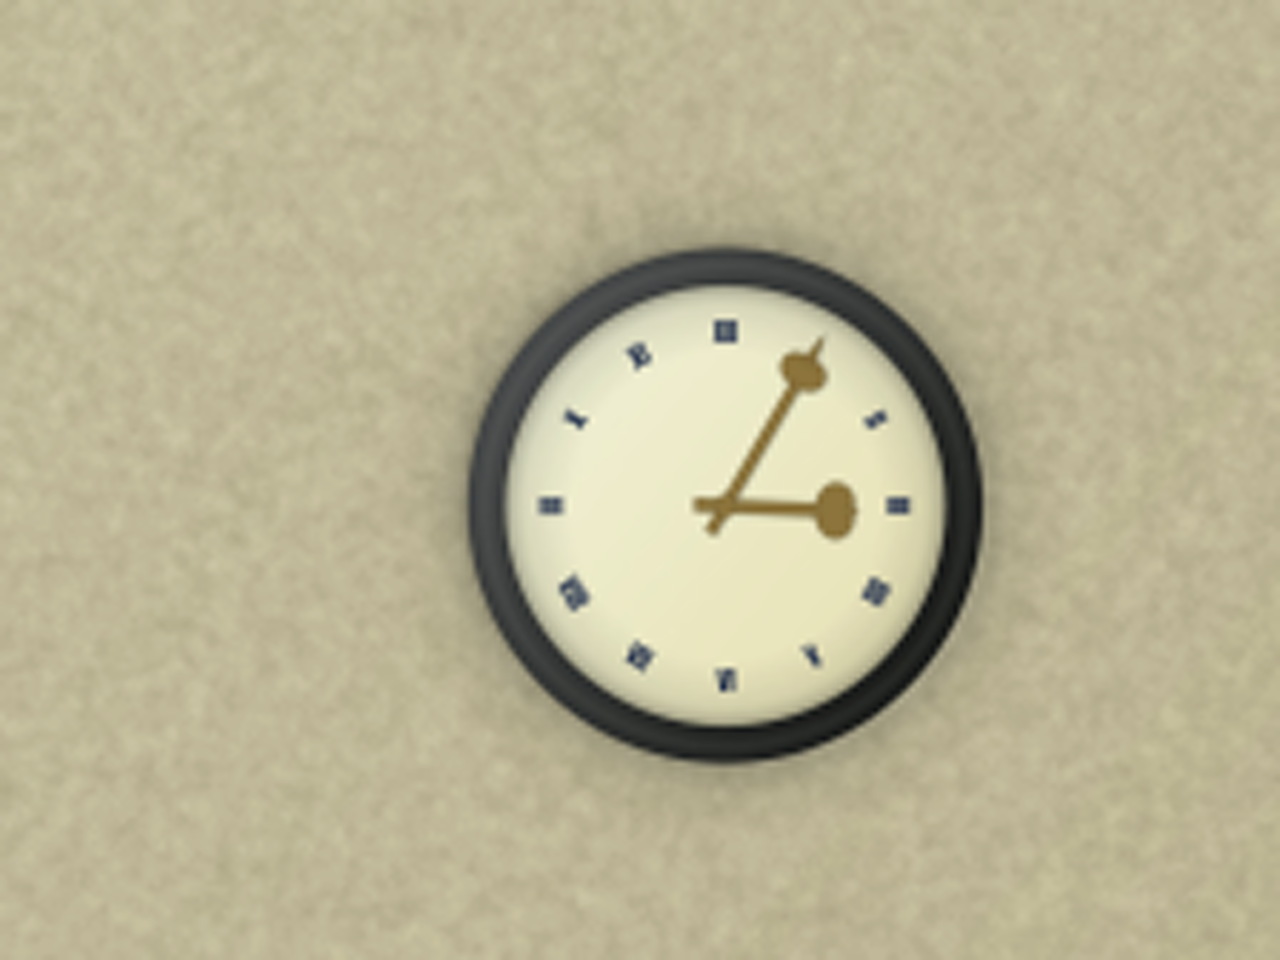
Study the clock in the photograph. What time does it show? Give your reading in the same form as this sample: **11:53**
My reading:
**3:05**
